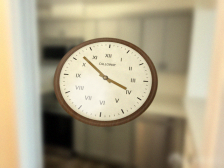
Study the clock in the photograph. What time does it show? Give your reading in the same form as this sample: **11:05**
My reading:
**3:52**
